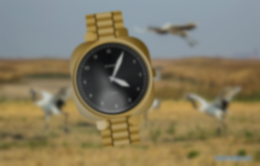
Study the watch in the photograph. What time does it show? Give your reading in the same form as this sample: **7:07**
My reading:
**4:05**
